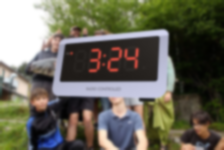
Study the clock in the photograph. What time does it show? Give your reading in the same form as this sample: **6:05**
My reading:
**3:24**
